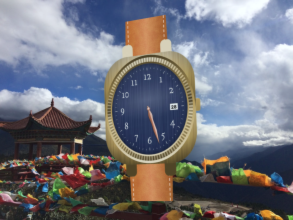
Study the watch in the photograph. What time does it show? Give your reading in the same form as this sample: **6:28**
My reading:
**5:27**
